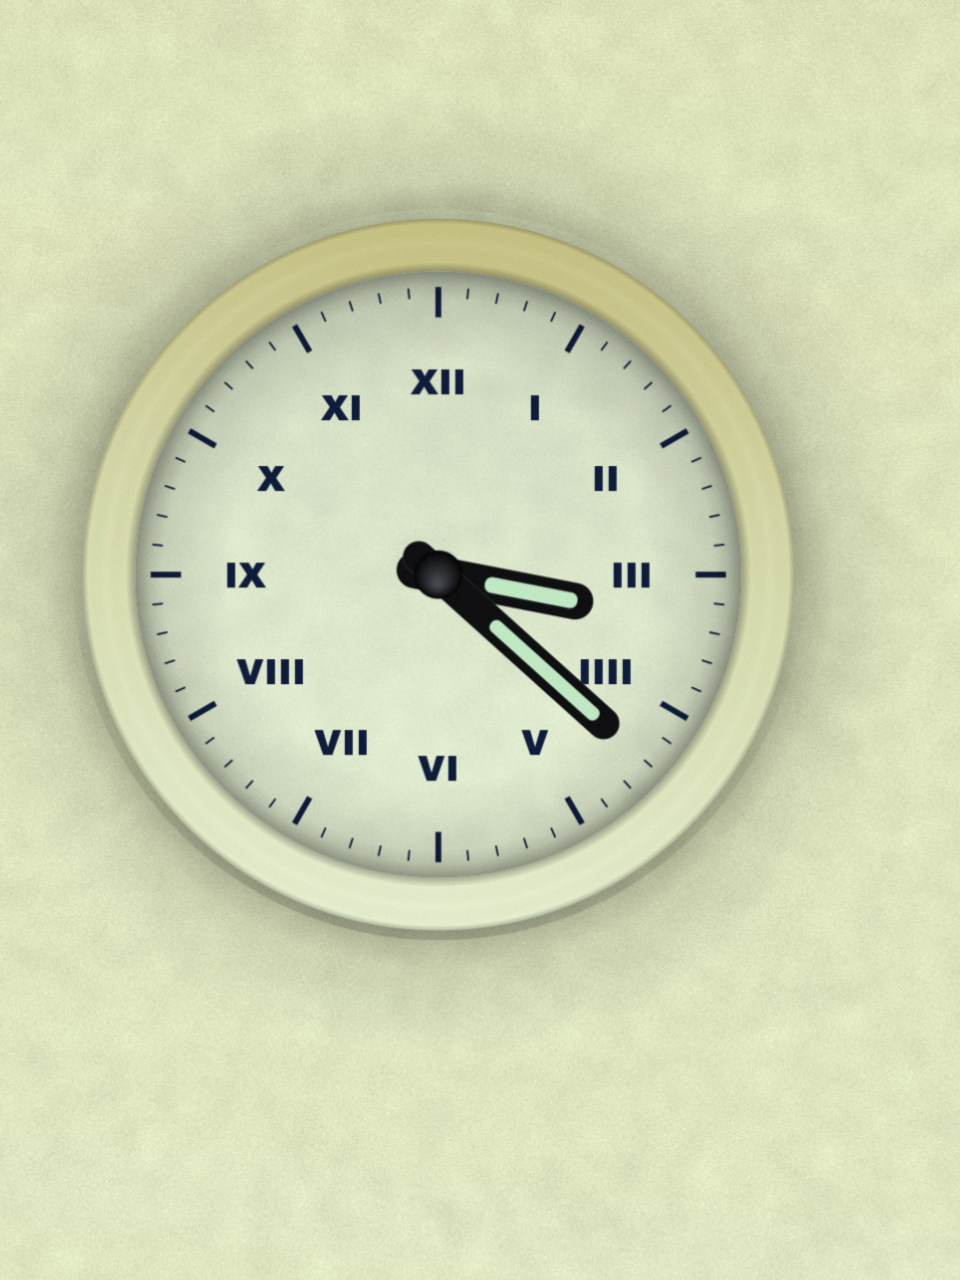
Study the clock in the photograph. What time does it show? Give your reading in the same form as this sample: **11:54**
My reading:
**3:22**
